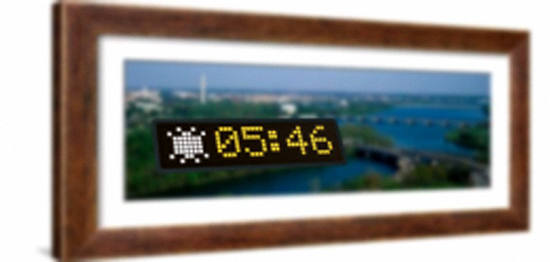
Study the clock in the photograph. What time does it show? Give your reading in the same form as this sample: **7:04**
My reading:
**5:46**
